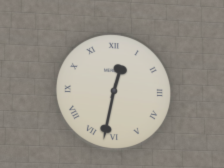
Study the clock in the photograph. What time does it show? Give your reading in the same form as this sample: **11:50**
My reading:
**12:32**
